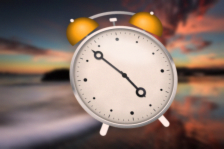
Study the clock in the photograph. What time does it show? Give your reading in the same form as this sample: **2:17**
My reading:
**4:53**
